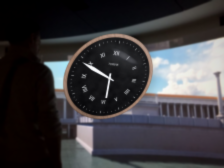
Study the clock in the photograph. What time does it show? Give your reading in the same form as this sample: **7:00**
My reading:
**5:49**
